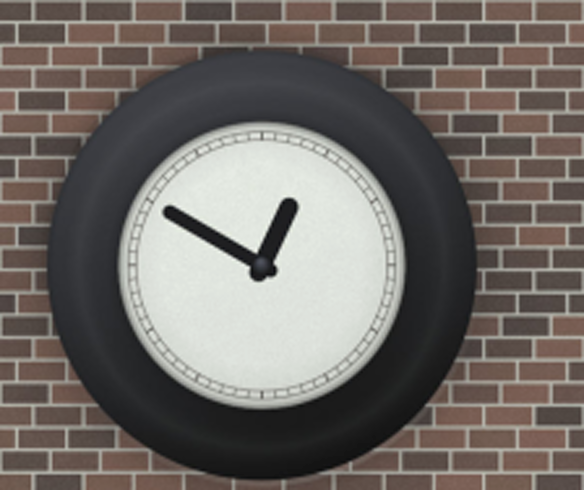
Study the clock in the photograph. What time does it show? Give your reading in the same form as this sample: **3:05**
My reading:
**12:50**
